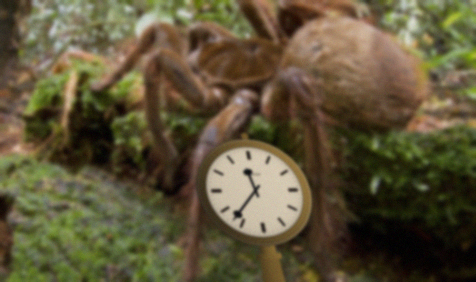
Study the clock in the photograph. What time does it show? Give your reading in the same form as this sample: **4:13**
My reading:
**11:37**
